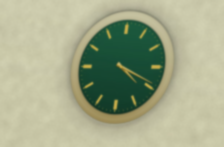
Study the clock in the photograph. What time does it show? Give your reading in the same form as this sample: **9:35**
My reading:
**4:19**
